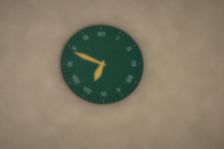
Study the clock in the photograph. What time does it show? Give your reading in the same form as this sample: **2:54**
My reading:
**6:49**
